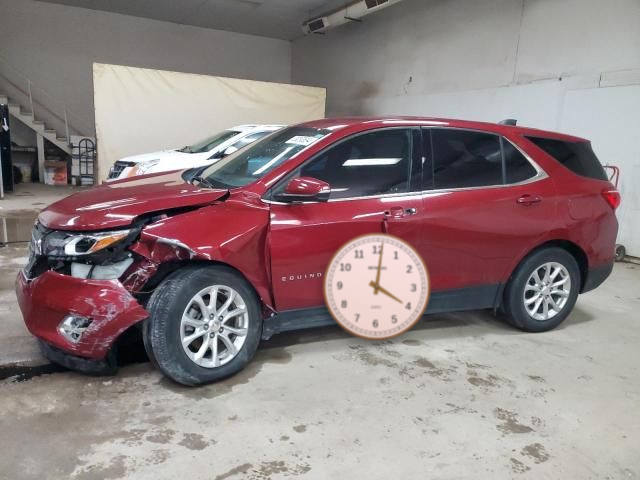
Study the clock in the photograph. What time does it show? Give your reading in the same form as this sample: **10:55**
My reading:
**4:01**
